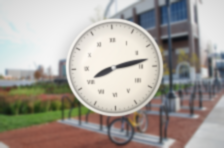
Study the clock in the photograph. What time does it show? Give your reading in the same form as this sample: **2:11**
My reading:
**8:13**
